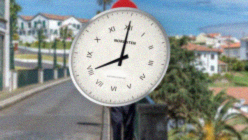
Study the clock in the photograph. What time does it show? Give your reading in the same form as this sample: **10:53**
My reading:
**8:00**
